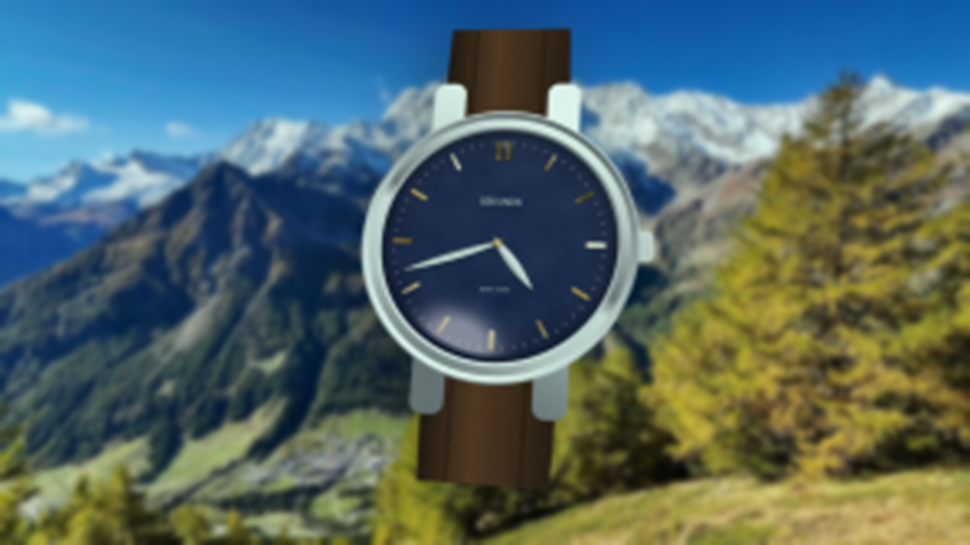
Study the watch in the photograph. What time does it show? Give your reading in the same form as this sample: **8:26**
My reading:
**4:42**
